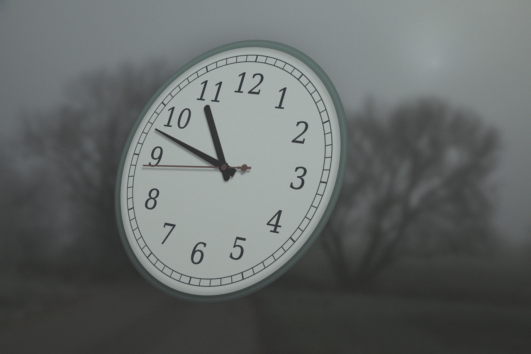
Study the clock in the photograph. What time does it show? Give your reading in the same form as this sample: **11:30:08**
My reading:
**10:47:44**
